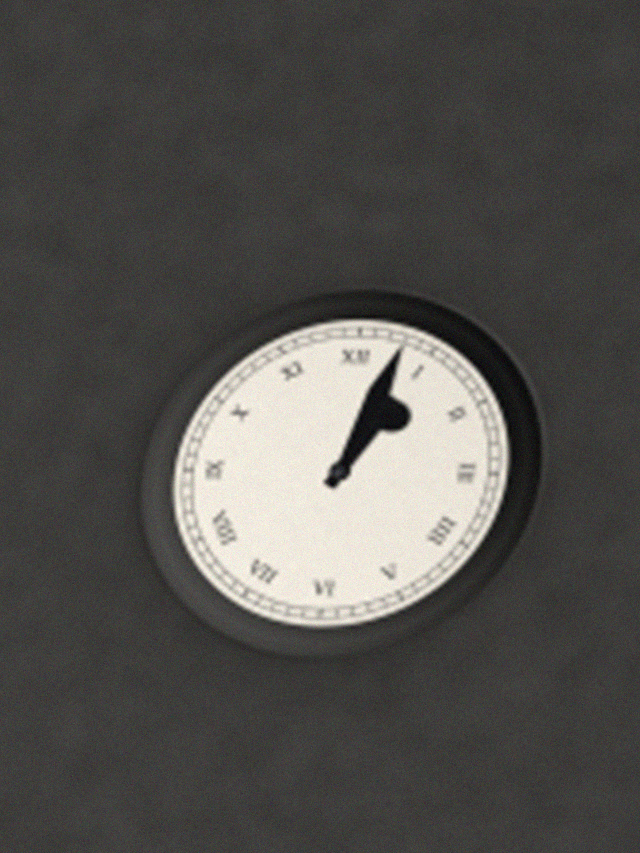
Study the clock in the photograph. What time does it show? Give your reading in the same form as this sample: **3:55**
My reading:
**1:03**
